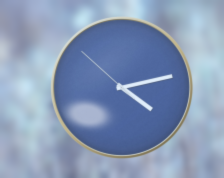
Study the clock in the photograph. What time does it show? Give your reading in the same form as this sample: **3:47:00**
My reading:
**4:12:52**
